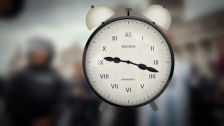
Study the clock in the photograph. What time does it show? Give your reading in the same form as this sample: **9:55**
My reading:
**9:18**
